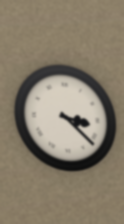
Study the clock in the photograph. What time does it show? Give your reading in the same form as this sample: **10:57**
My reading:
**3:22**
